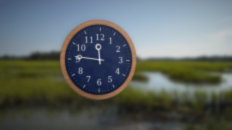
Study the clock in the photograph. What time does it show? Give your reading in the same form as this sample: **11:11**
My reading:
**11:46**
